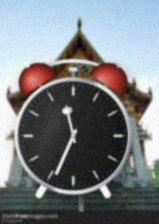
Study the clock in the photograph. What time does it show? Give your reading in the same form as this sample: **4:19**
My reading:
**11:34**
